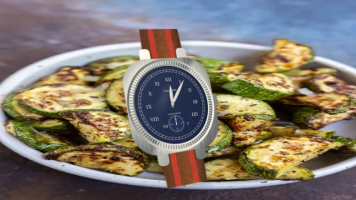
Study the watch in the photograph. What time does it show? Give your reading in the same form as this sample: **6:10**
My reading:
**12:06**
